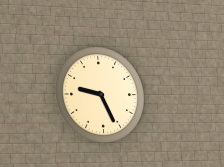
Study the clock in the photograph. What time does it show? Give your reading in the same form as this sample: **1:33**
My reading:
**9:26**
